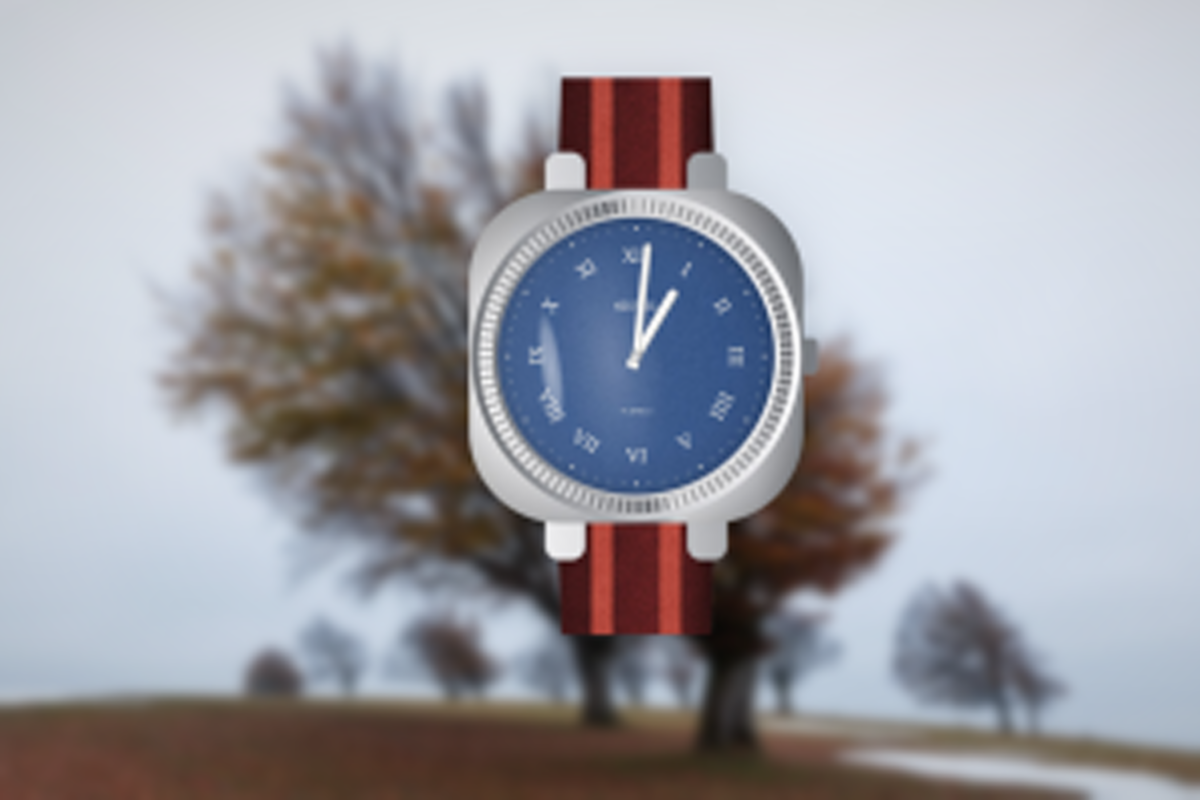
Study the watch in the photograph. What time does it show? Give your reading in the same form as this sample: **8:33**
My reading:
**1:01**
